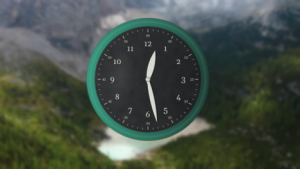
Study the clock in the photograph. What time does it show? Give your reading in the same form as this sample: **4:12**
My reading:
**12:28**
